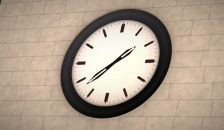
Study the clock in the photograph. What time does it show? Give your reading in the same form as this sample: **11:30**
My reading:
**1:38**
